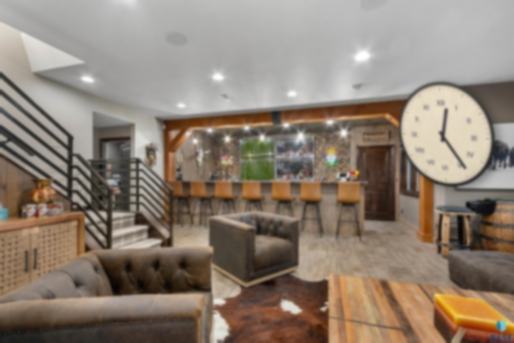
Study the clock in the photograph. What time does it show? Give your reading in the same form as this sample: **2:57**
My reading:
**12:24**
